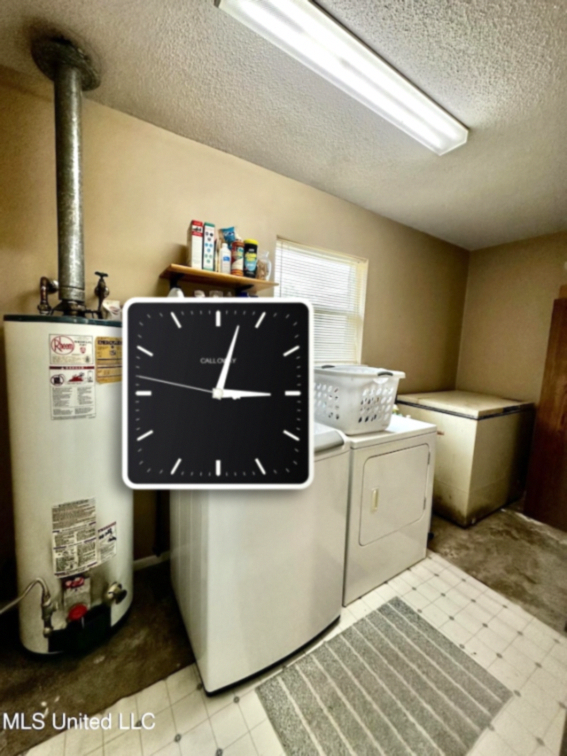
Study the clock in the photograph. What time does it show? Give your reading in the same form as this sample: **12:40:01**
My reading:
**3:02:47**
